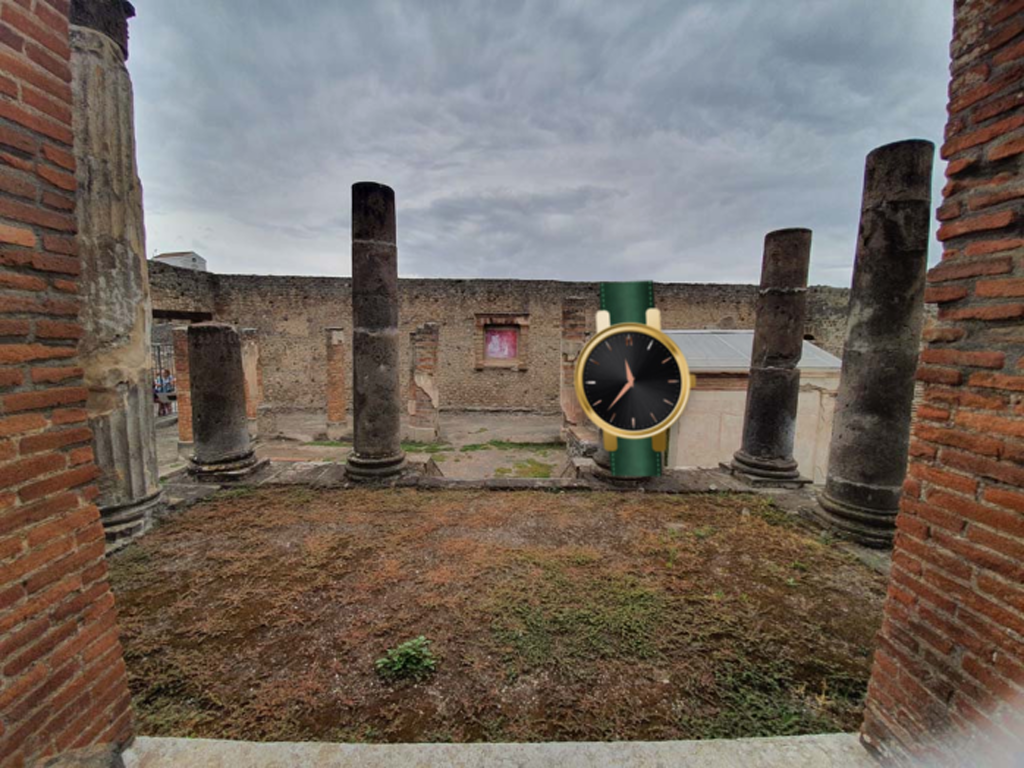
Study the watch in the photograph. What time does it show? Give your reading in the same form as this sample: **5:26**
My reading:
**11:37**
